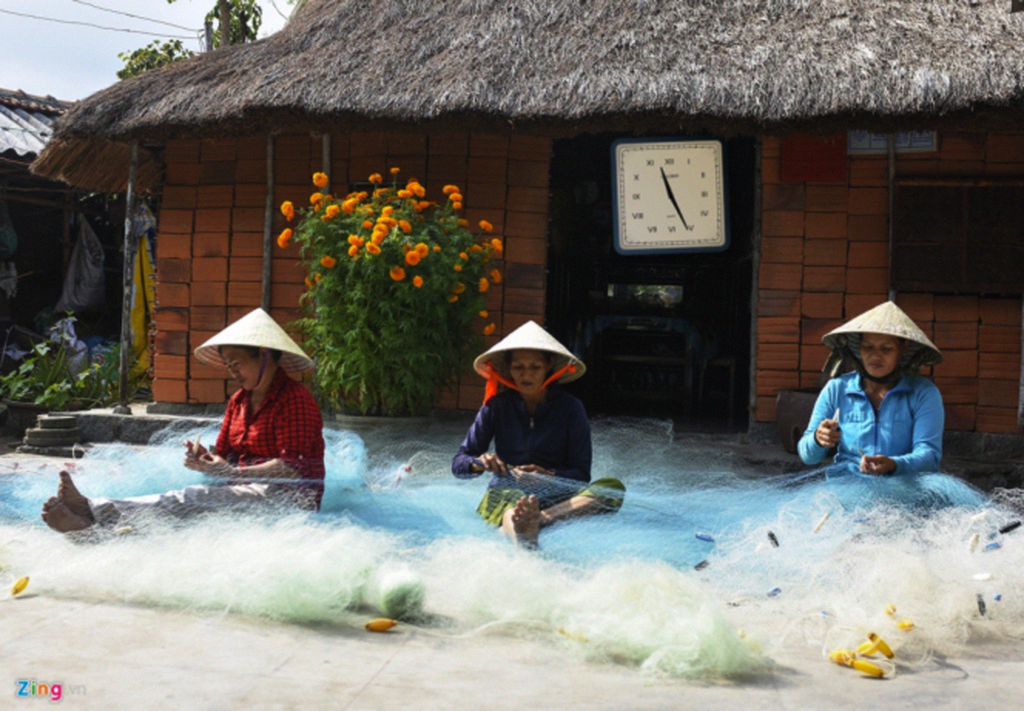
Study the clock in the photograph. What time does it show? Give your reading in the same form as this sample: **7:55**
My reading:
**11:26**
